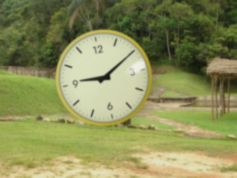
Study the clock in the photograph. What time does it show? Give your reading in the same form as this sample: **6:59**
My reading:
**9:10**
